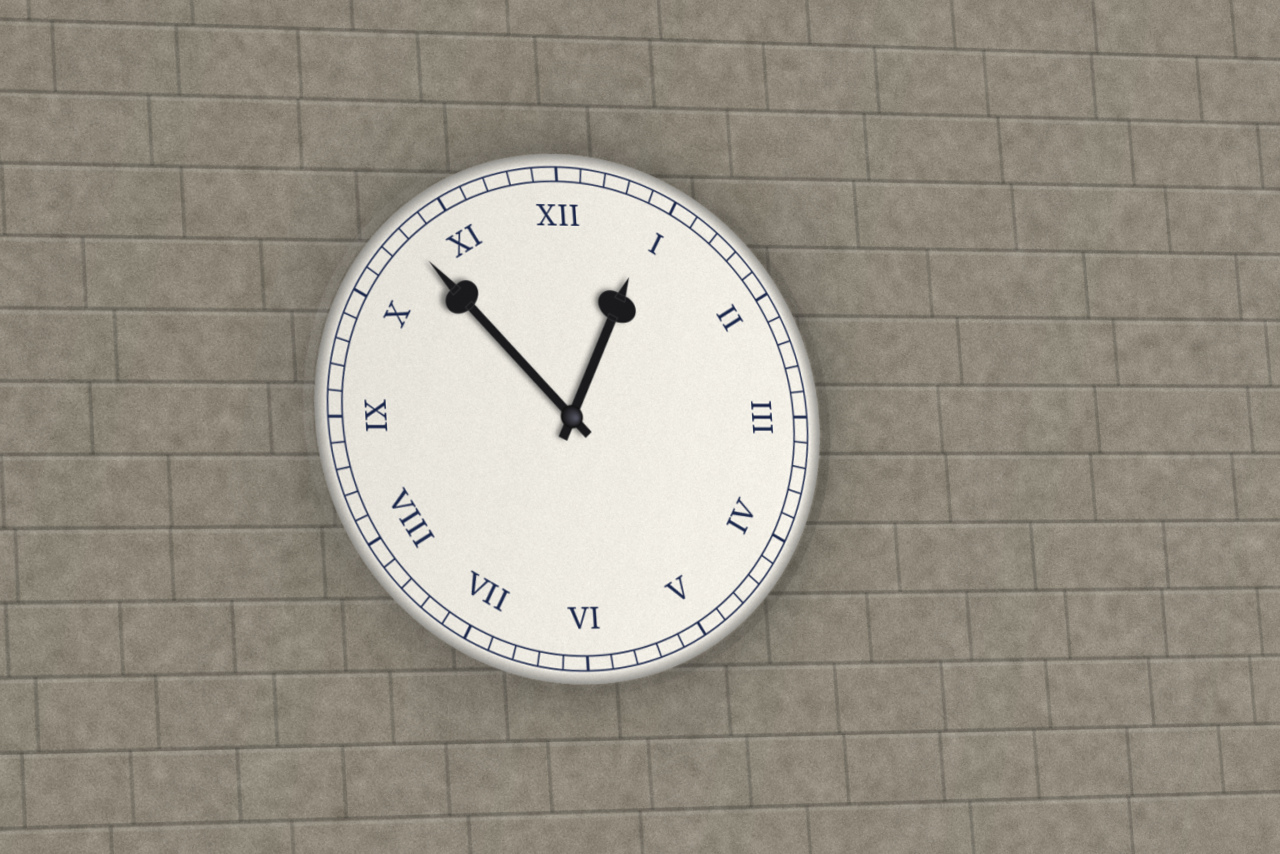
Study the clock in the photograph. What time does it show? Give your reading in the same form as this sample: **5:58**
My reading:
**12:53**
